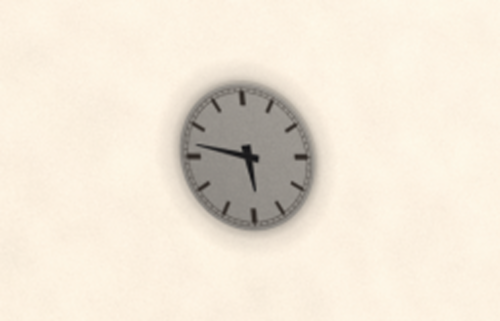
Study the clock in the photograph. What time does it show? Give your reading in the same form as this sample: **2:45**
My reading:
**5:47**
